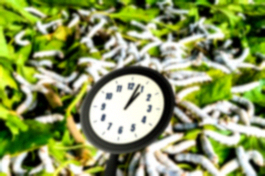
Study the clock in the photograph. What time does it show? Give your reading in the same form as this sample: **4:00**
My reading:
**1:03**
